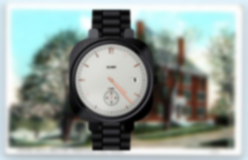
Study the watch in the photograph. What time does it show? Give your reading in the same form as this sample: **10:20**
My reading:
**4:23**
